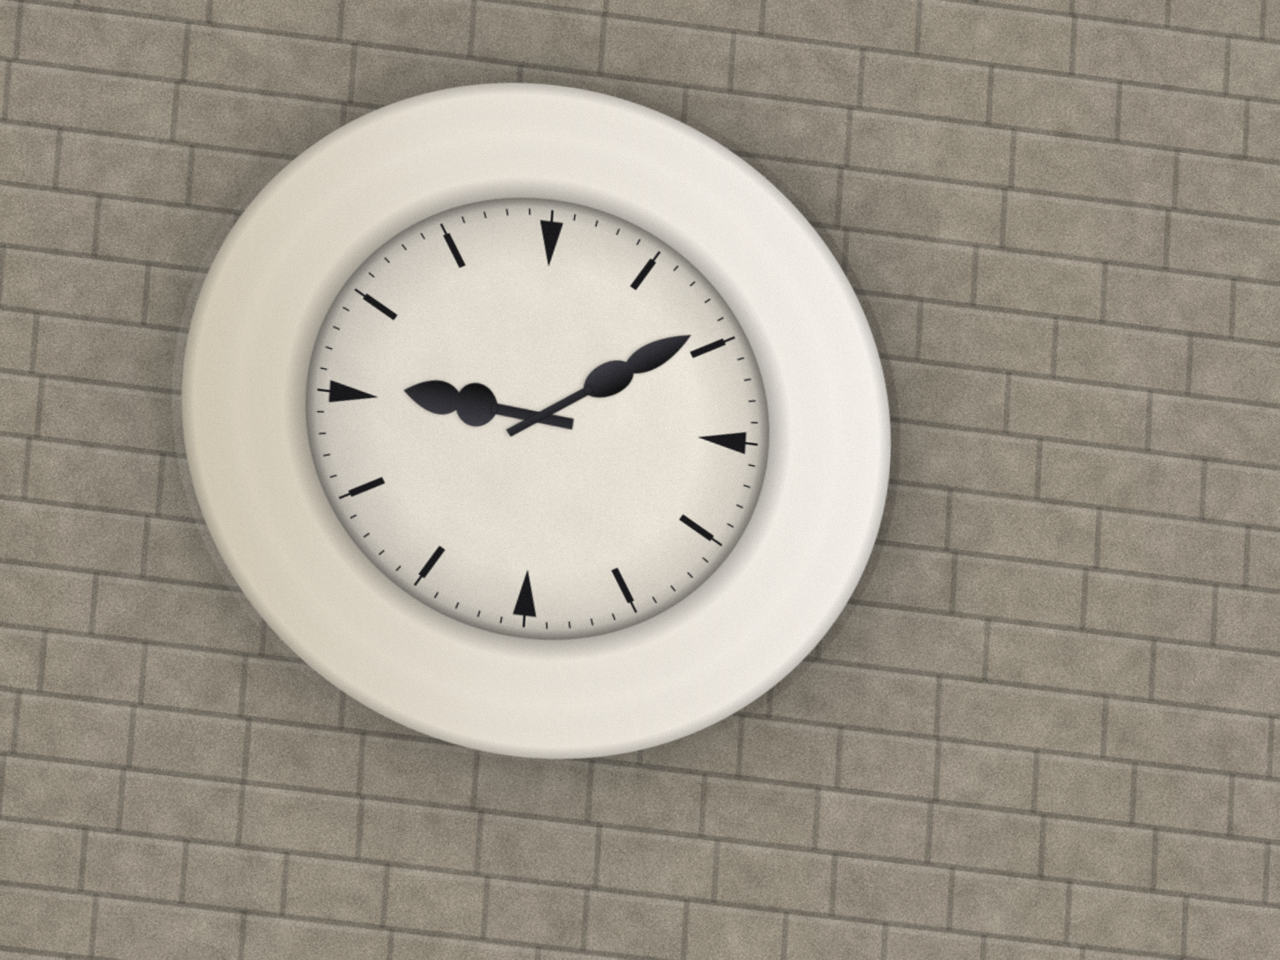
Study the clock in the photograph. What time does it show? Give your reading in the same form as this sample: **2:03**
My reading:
**9:09**
